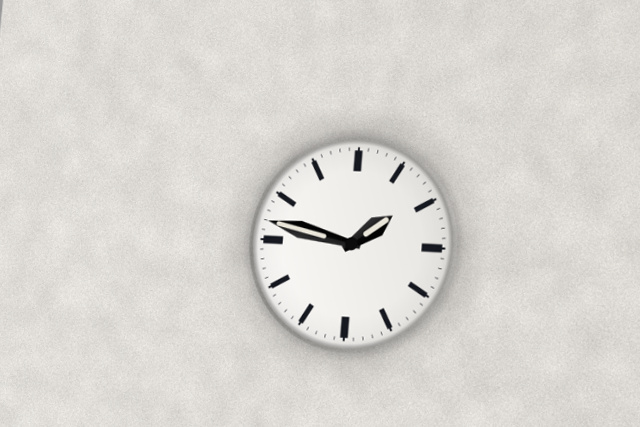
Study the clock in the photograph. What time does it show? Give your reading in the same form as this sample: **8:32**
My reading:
**1:47**
